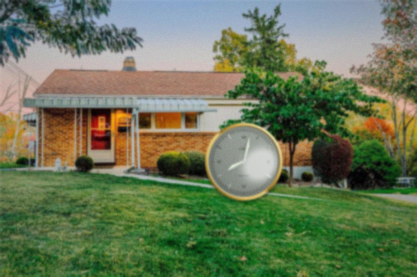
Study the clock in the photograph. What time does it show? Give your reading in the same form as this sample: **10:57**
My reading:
**8:02**
